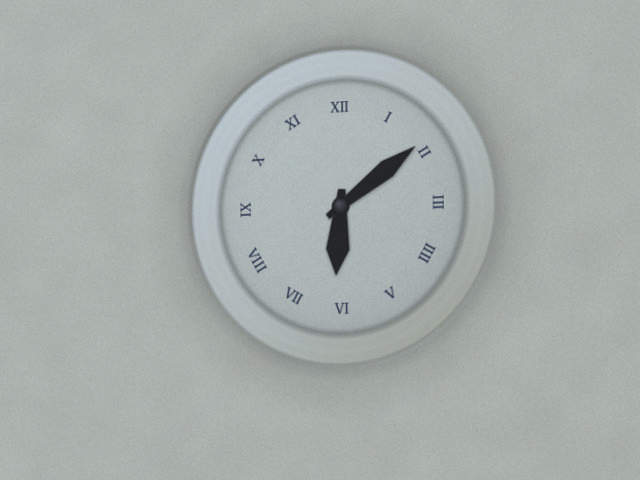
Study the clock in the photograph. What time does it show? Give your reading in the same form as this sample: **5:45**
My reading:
**6:09**
